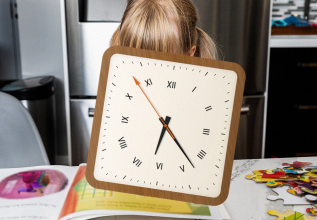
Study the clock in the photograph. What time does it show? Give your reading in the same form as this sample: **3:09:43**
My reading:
**6:22:53**
